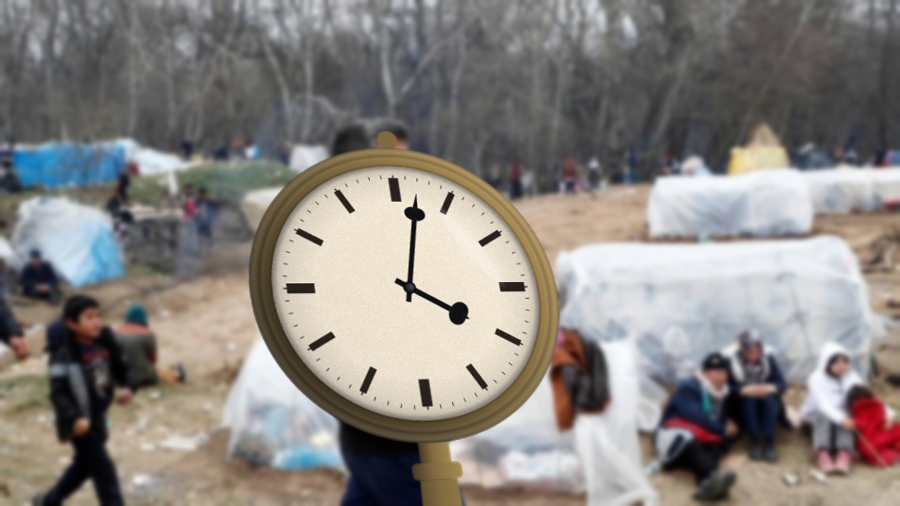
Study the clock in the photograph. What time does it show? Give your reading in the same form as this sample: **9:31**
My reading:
**4:02**
